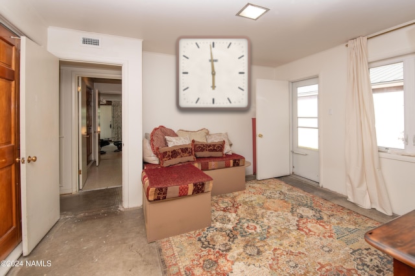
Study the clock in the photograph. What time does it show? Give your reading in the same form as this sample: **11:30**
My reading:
**5:59**
